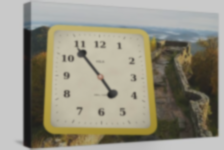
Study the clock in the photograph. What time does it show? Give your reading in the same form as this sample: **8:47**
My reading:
**4:54**
